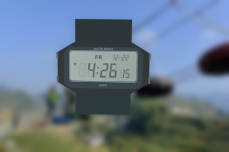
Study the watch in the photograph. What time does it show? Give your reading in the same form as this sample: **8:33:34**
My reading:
**4:26:15**
